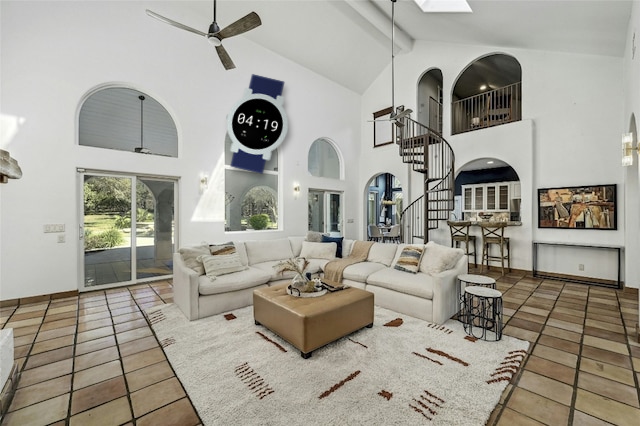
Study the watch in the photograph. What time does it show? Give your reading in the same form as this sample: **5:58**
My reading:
**4:19**
